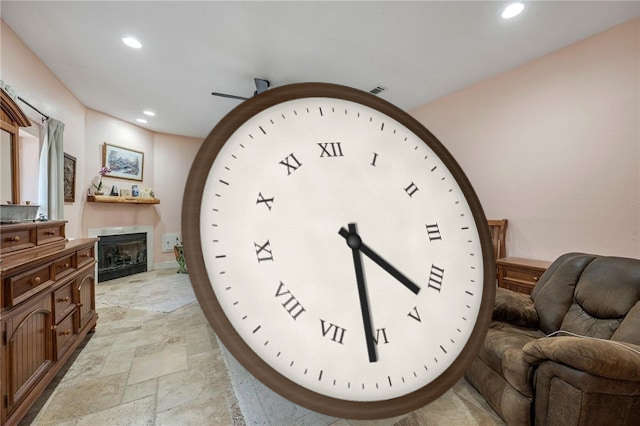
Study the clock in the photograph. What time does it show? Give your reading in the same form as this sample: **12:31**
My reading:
**4:31**
